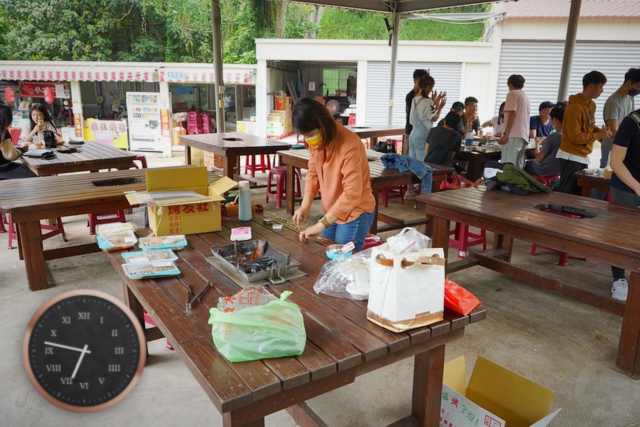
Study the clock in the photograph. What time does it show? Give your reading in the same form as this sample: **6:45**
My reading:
**6:47**
